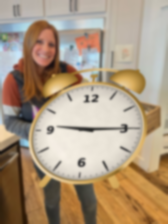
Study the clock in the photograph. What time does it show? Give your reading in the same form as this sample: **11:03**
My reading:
**9:15**
